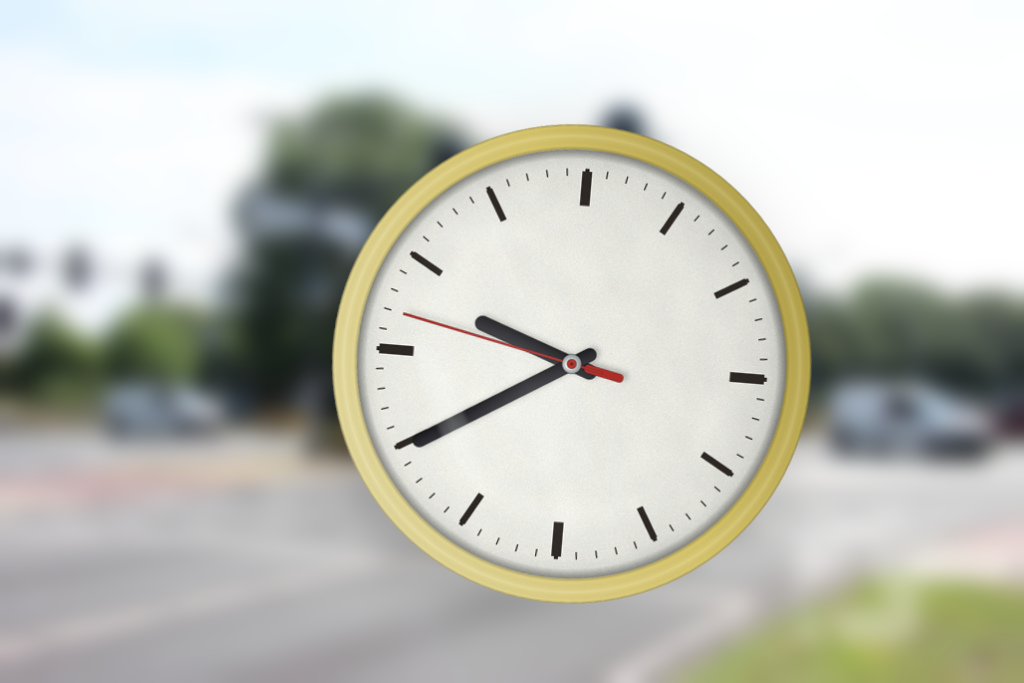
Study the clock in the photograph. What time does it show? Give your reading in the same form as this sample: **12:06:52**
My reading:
**9:39:47**
